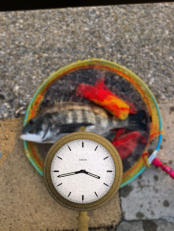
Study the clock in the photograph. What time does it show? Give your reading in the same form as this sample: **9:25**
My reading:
**3:43**
